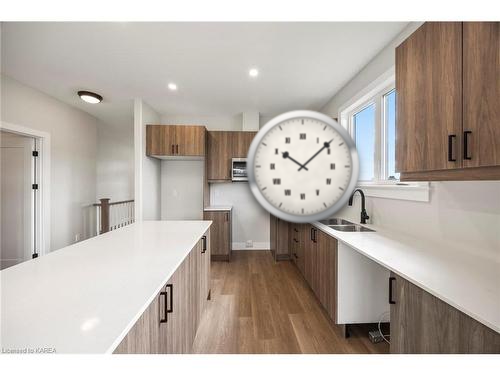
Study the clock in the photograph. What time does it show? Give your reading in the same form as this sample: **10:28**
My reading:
**10:08**
